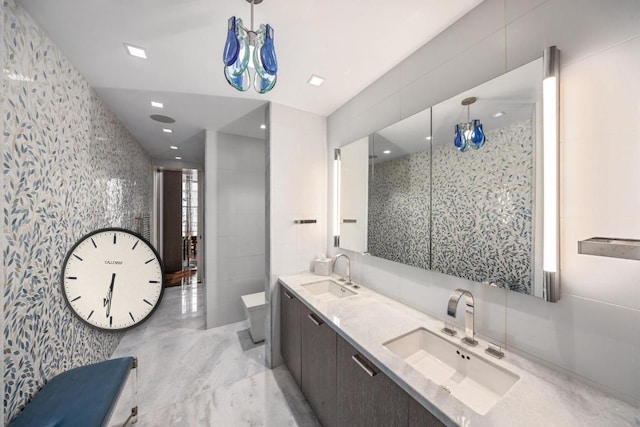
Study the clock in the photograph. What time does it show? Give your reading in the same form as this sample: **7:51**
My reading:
**6:31**
